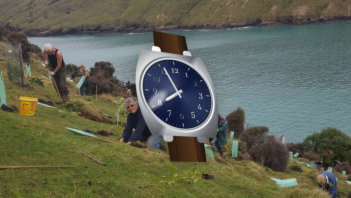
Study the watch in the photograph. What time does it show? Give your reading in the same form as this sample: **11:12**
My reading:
**7:56**
